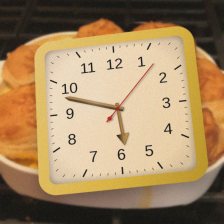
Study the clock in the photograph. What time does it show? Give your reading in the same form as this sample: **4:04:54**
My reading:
**5:48:07**
